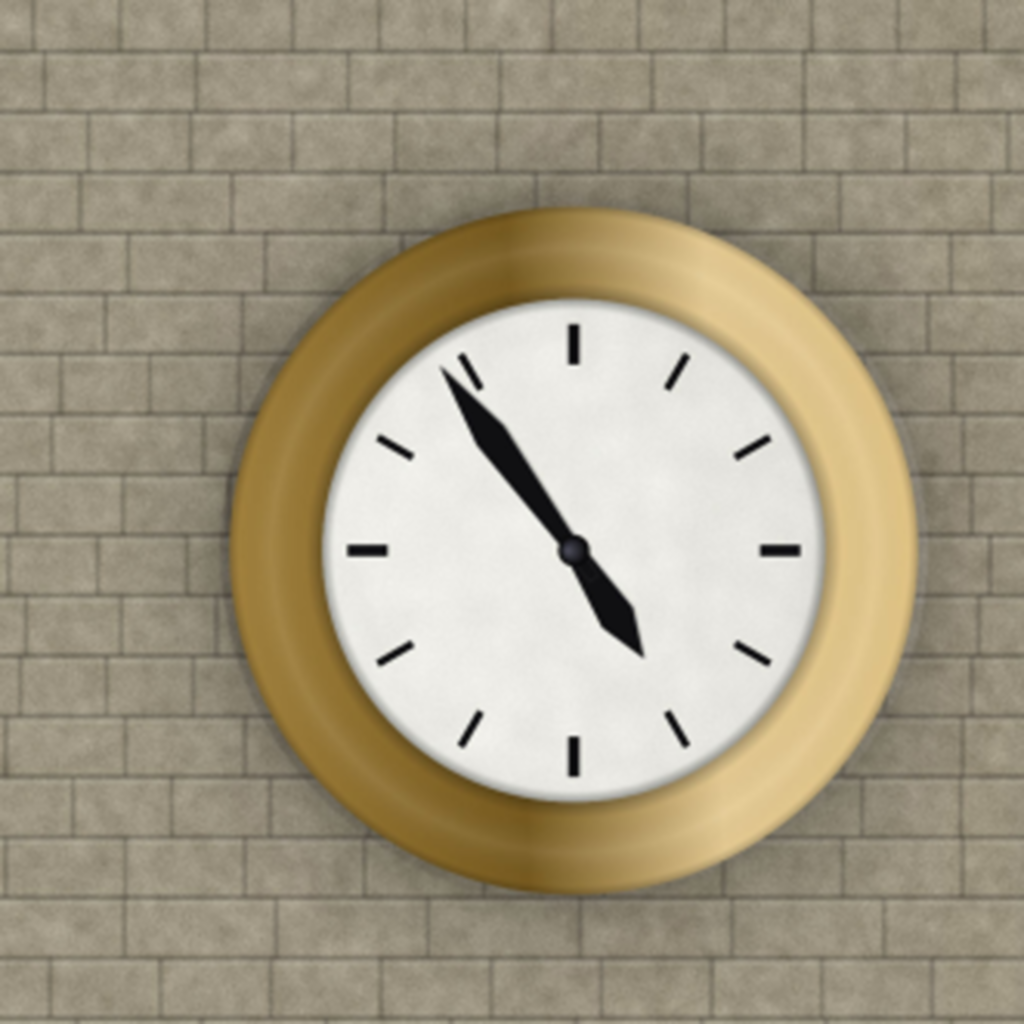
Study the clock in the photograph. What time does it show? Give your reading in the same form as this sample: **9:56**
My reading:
**4:54**
